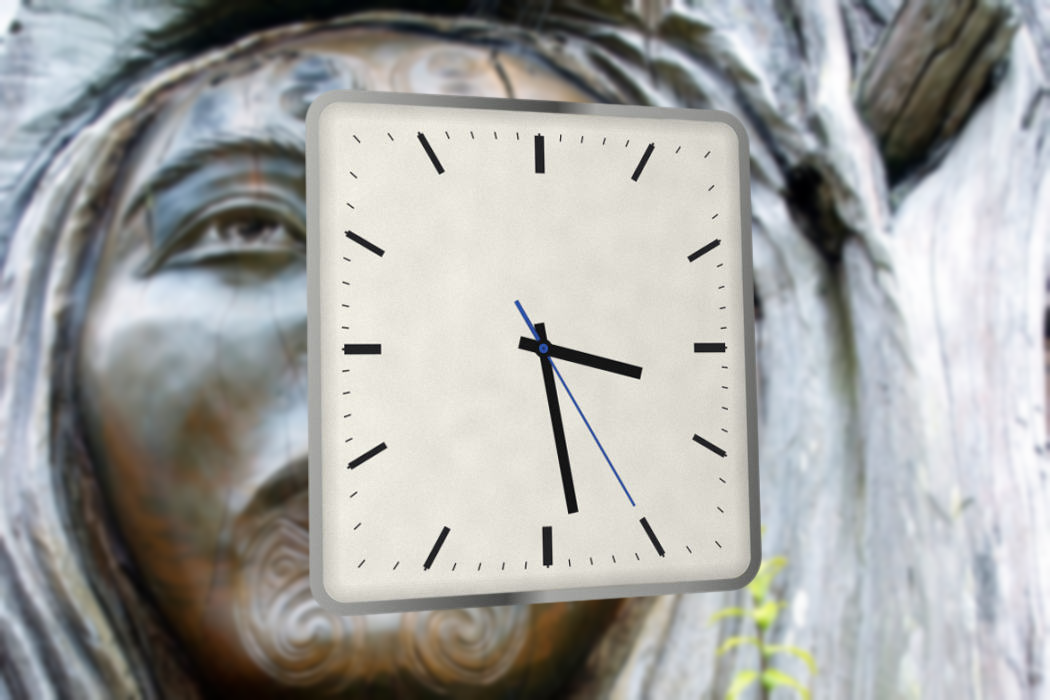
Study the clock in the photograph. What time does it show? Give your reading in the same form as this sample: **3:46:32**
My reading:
**3:28:25**
